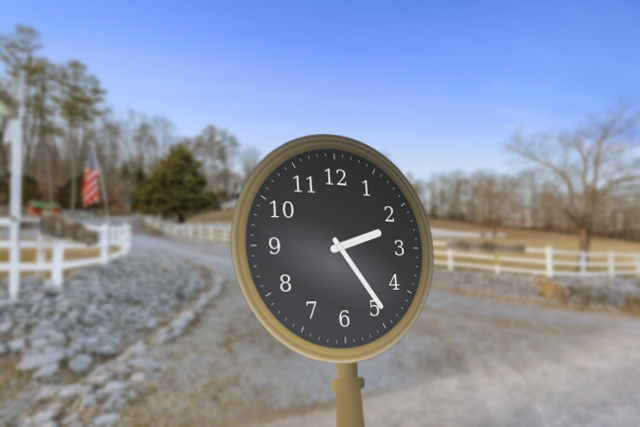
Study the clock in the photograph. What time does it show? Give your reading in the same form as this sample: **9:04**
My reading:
**2:24**
